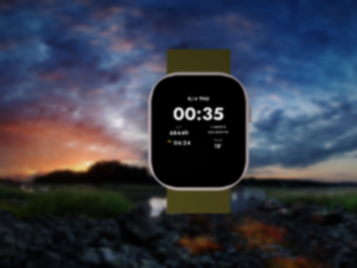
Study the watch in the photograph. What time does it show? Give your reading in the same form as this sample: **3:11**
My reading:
**0:35**
